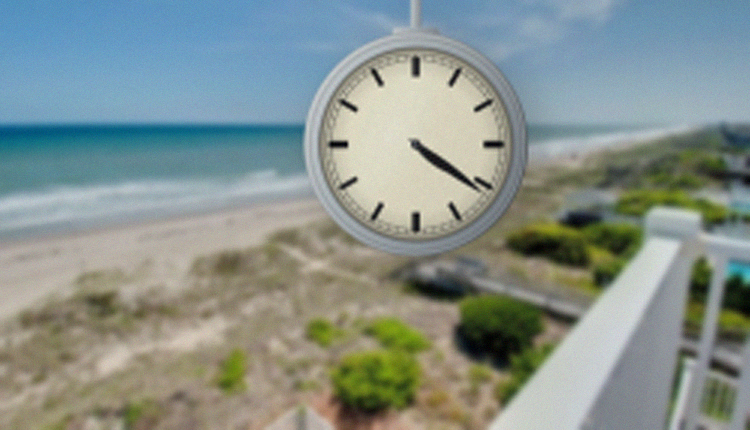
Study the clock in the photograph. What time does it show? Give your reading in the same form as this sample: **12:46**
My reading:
**4:21**
